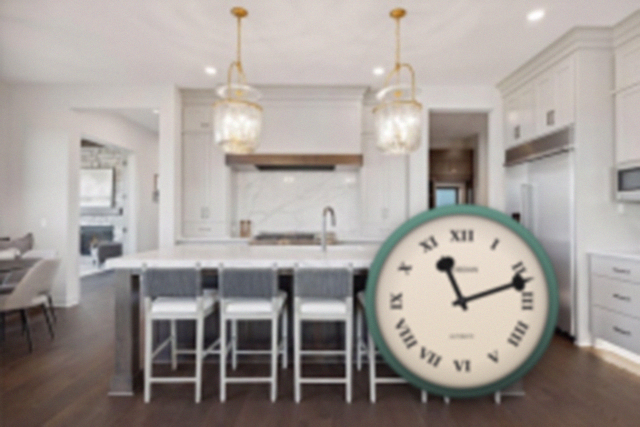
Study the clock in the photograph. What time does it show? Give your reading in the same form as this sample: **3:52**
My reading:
**11:12**
